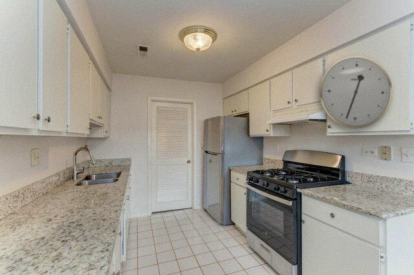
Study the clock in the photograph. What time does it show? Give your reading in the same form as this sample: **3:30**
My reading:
**12:33**
